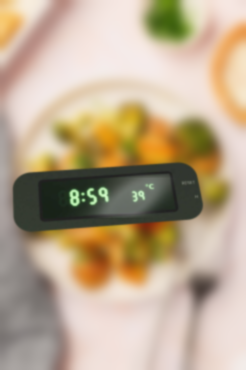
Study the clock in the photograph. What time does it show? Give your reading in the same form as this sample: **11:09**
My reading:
**8:59**
